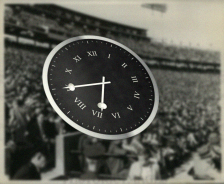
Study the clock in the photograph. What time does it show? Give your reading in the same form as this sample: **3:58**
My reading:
**6:45**
